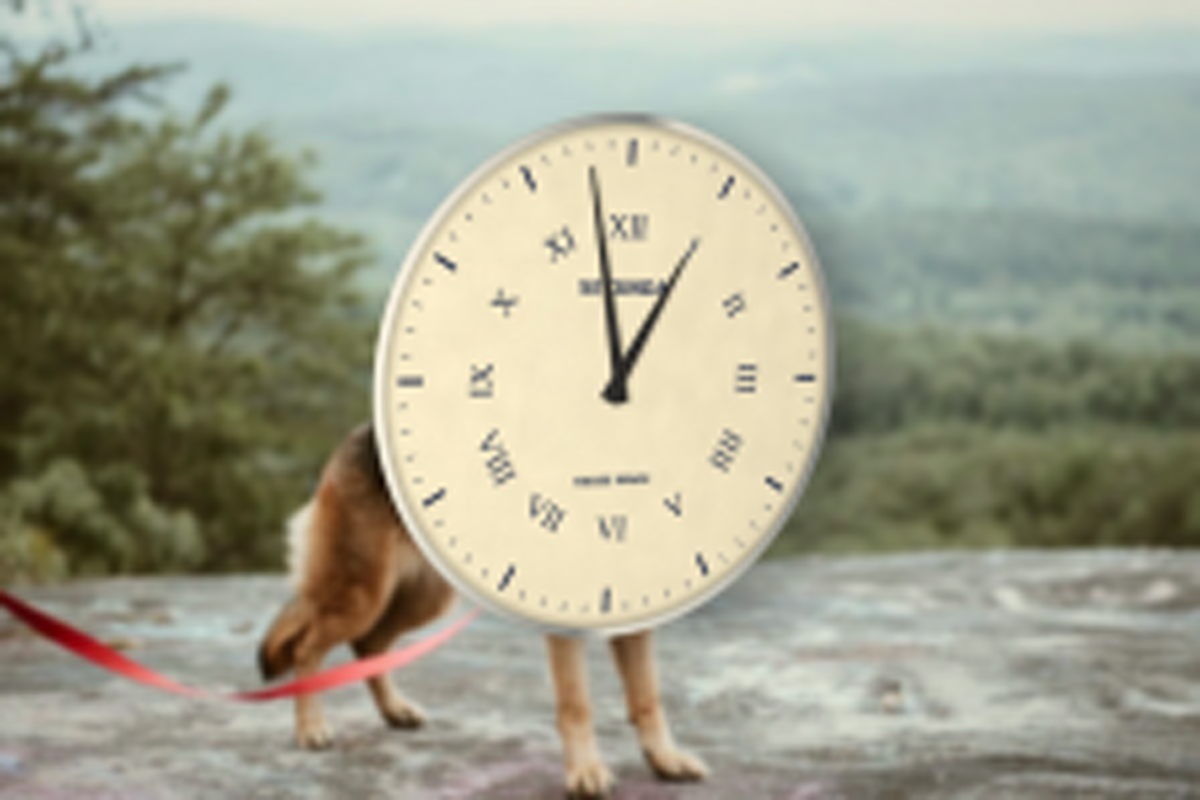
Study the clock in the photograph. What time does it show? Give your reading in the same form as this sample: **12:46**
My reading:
**12:58**
